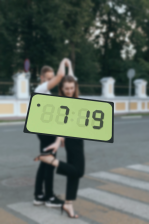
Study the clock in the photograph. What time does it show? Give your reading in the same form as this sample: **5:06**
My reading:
**7:19**
